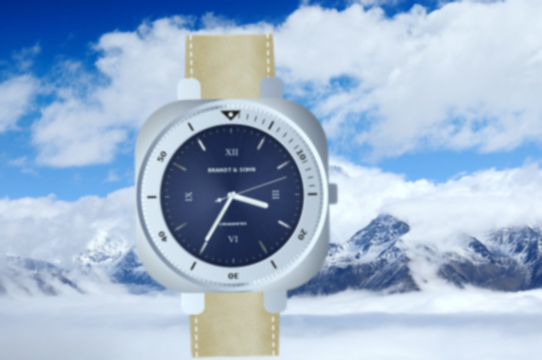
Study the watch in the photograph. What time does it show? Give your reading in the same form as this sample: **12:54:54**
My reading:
**3:35:12**
